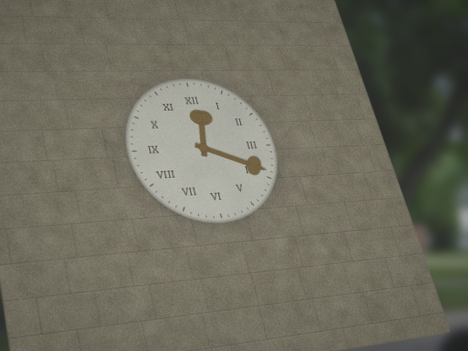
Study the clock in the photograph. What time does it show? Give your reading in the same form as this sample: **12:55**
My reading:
**12:19**
